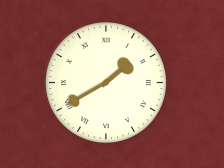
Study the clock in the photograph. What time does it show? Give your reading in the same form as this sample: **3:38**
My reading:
**1:40**
